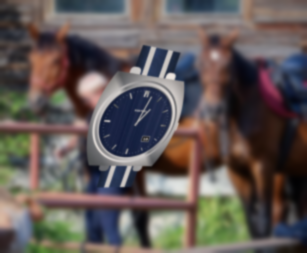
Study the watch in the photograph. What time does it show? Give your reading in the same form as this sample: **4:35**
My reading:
**1:02**
